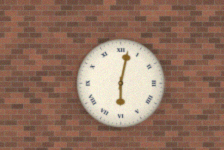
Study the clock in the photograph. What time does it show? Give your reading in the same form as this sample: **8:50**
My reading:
**6:02**
